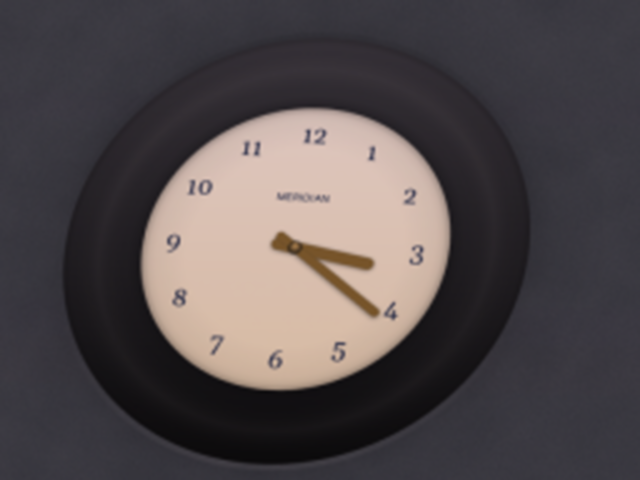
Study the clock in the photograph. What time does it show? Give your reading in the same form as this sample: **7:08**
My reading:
**3:21**
